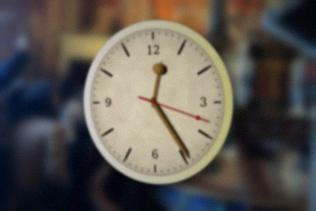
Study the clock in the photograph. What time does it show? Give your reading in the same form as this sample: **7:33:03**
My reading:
**12:24:18**
